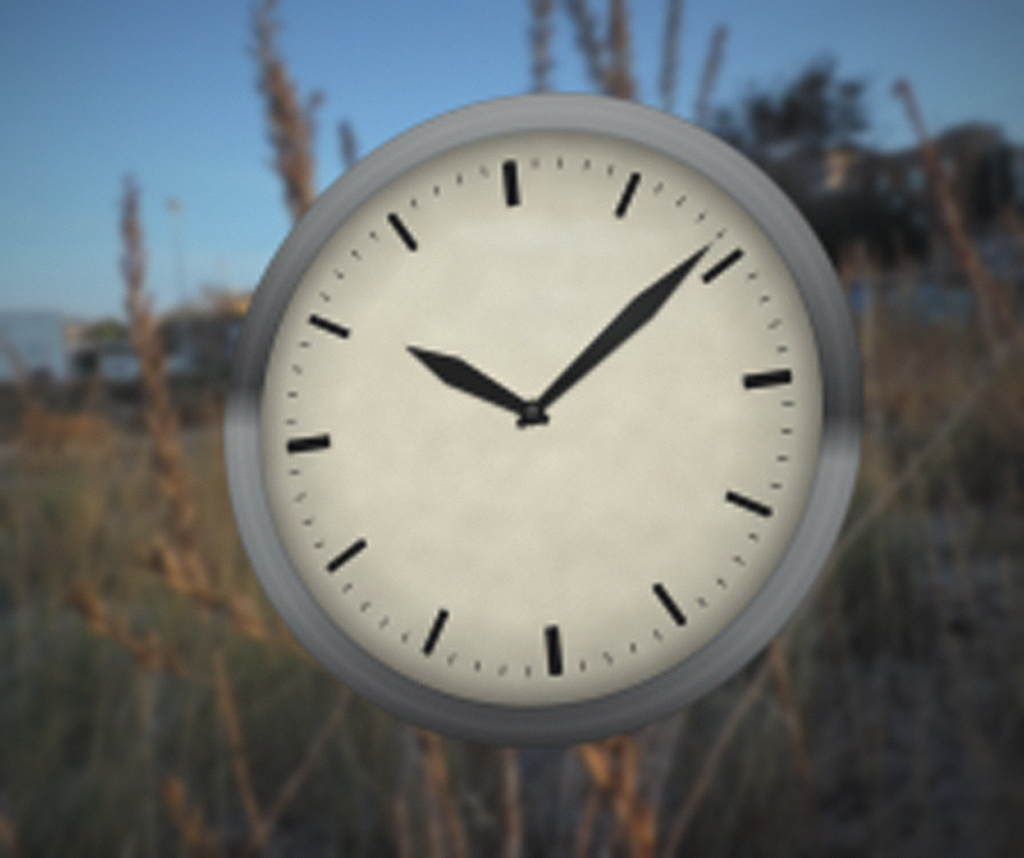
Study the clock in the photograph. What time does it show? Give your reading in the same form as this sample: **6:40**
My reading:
**10:09**
